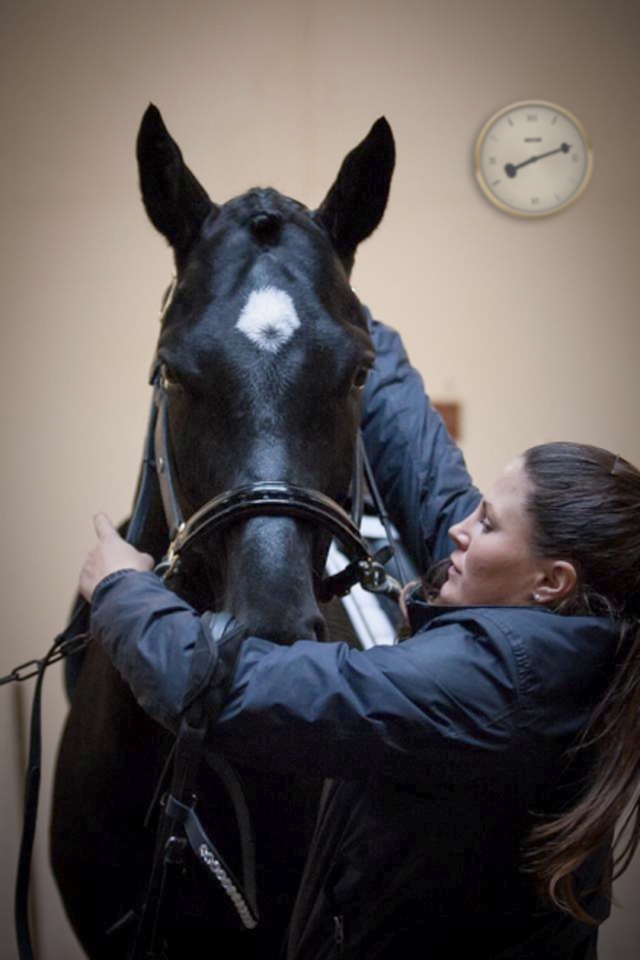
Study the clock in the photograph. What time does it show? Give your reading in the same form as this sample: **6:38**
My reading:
**8:12**
